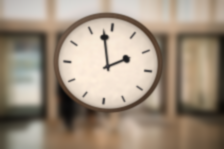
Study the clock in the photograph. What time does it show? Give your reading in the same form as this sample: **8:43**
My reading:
**1:58**
